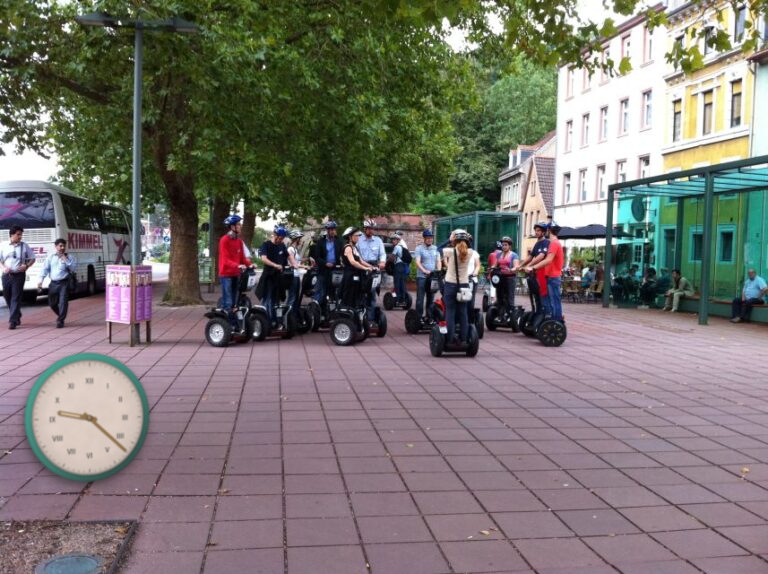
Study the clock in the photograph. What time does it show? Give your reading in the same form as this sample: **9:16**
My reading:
**9:22**
